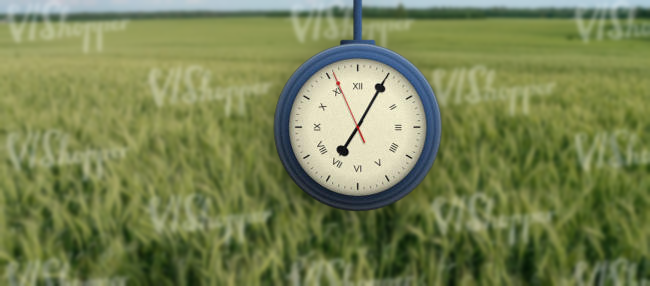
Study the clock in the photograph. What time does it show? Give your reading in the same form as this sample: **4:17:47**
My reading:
**7:04:56**
